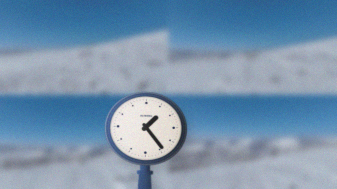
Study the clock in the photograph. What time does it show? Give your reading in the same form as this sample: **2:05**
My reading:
**1:24**
